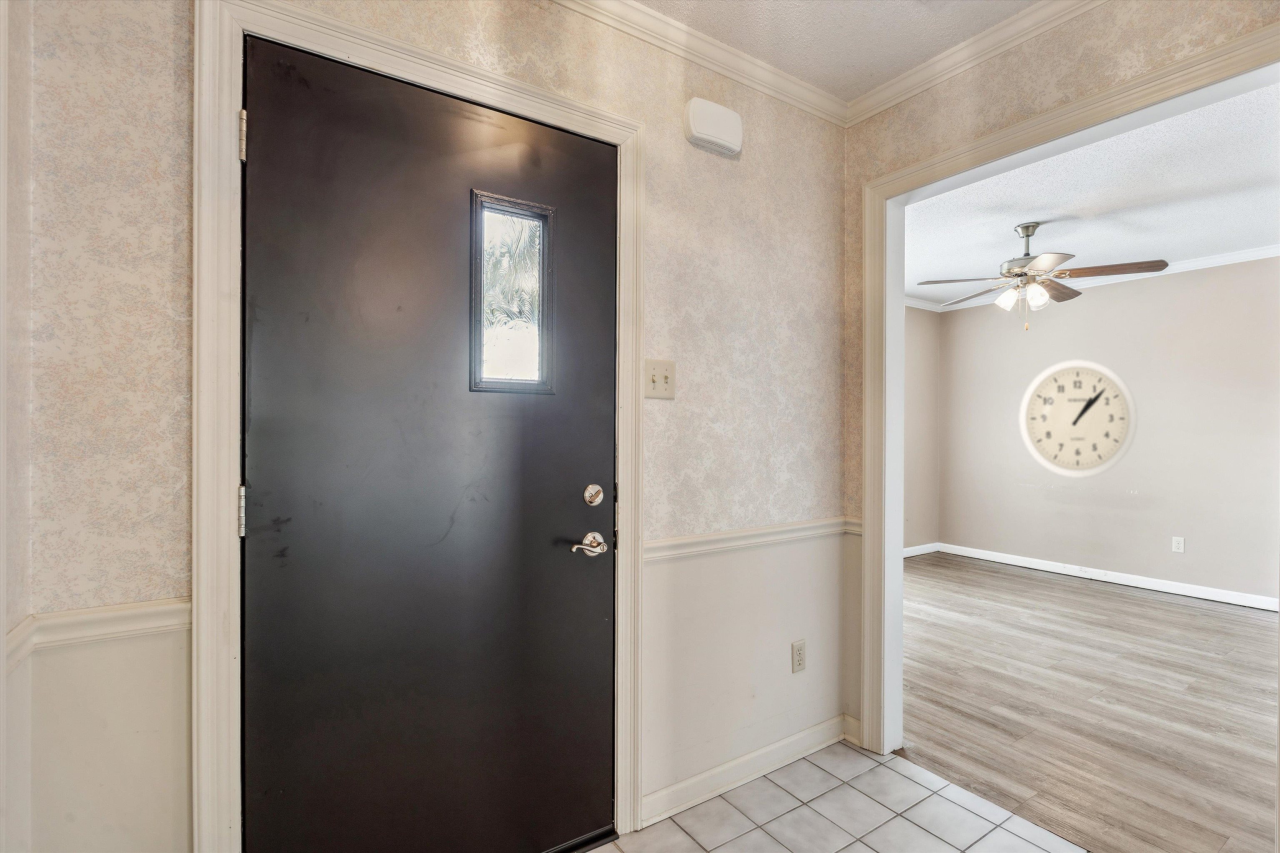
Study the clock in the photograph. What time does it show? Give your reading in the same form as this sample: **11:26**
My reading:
**1:07**
